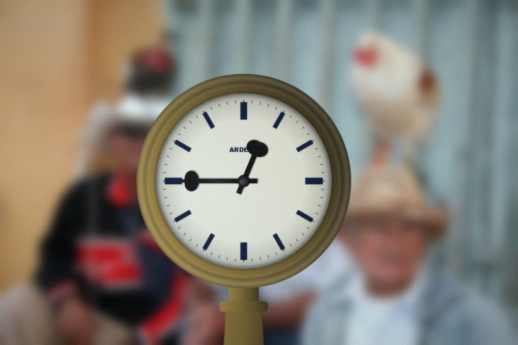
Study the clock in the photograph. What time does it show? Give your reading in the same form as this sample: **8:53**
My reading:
**12:45**
